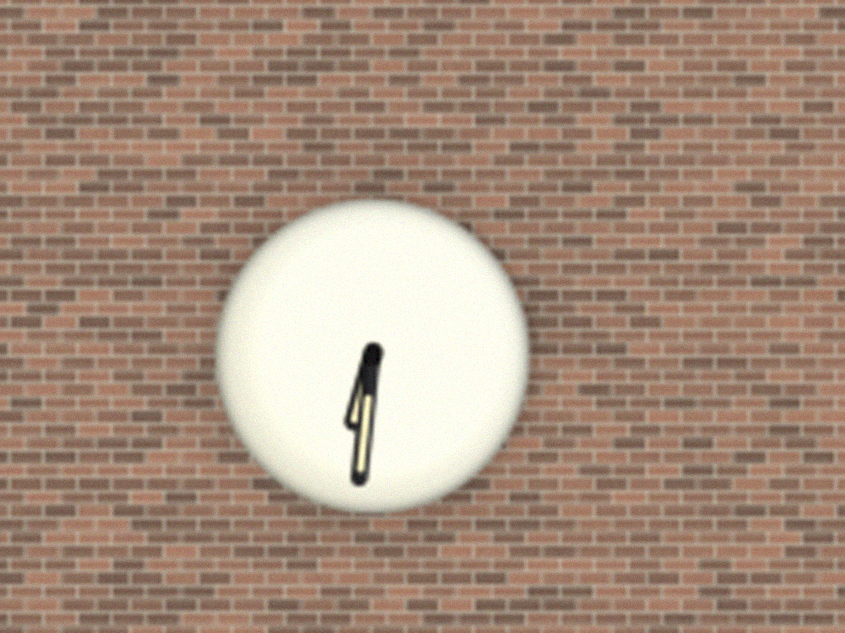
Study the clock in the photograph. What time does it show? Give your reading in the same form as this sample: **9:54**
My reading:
**6:31**
